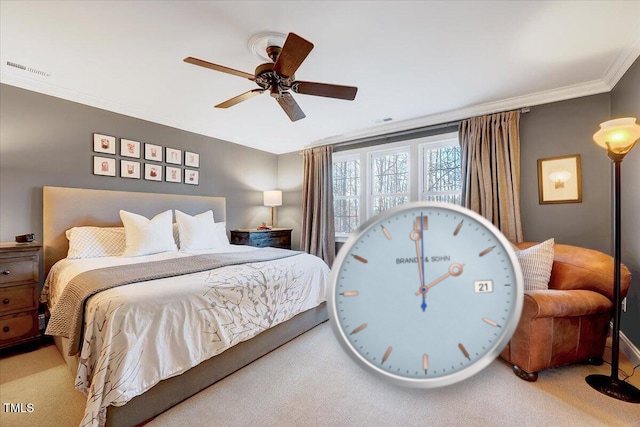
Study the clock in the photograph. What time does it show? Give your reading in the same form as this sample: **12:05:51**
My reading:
**1:59:00**
